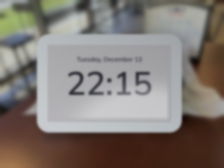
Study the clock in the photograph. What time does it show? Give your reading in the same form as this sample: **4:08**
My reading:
**22:15**
